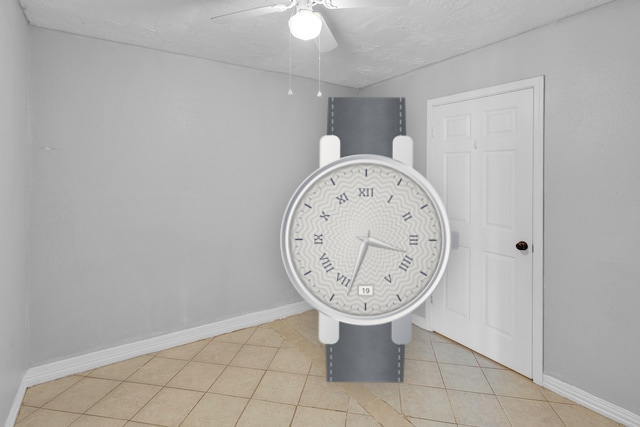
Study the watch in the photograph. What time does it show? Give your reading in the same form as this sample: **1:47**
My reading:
**3:33**
